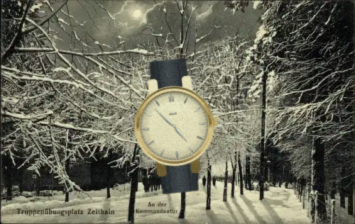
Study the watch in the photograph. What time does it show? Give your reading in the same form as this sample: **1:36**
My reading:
**4:53**
